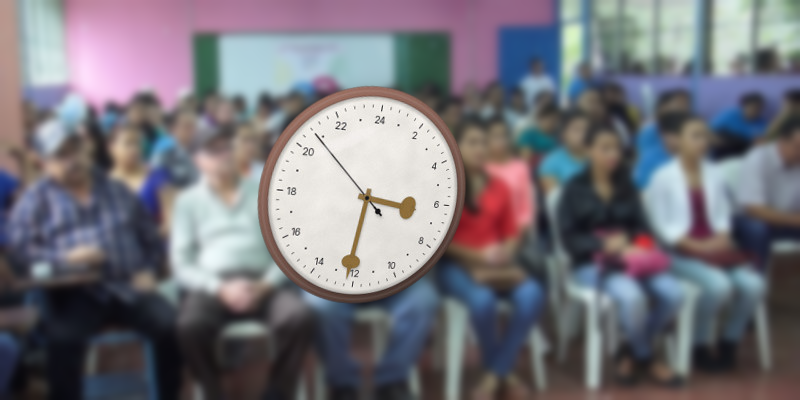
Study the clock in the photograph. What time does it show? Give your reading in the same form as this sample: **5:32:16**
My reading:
**6:30:52**
